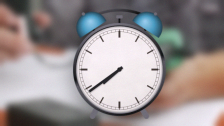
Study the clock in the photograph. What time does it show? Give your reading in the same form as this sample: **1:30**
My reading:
**7:39**
